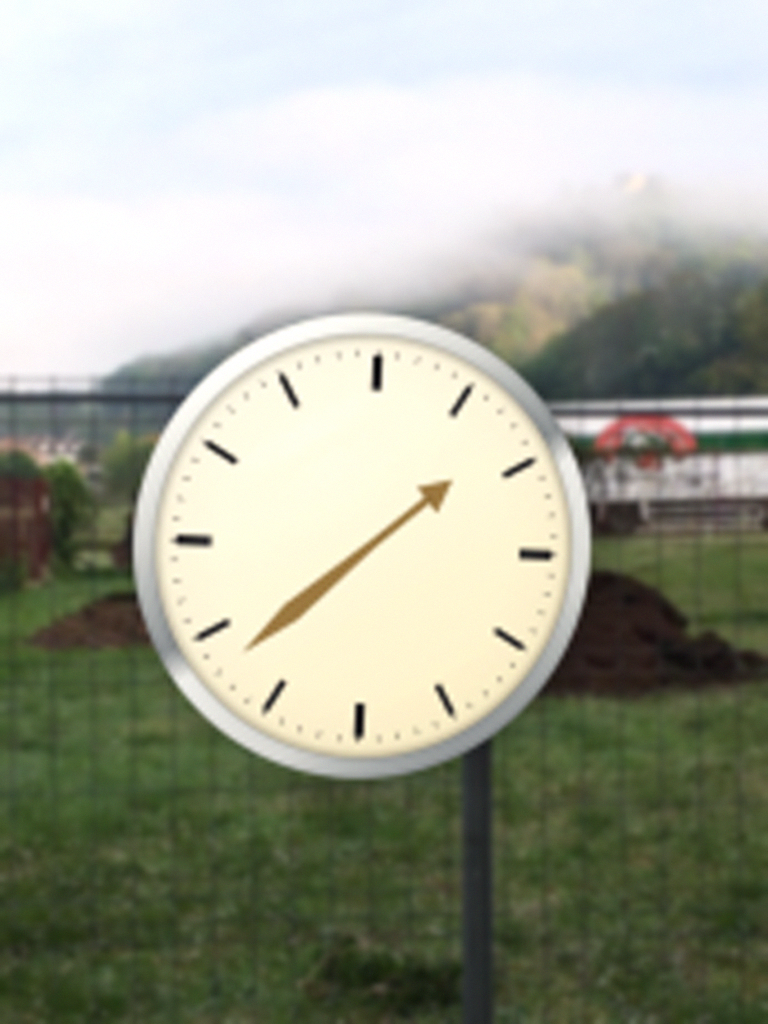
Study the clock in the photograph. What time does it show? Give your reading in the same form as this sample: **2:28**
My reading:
**1:38**
